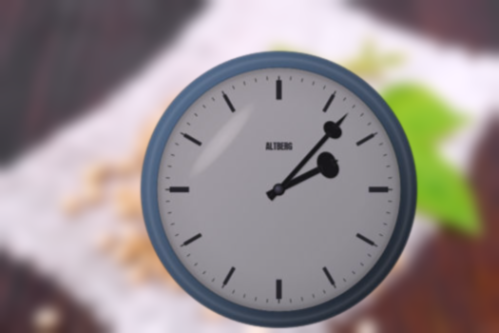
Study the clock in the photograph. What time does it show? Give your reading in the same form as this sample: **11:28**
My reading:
**2:07**
